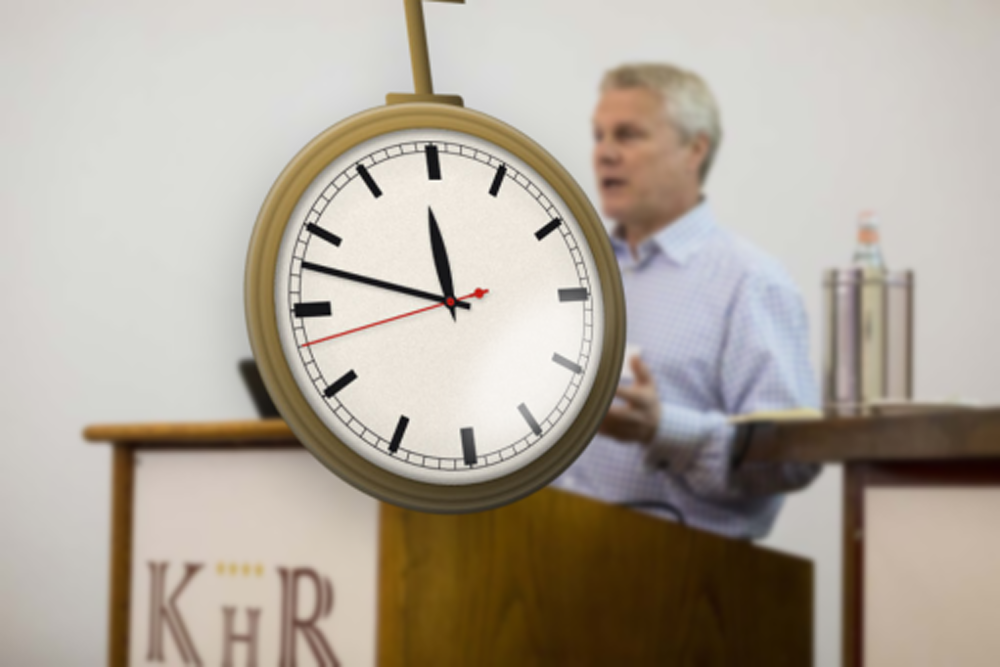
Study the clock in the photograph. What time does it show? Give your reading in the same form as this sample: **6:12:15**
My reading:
**11:47:43**
